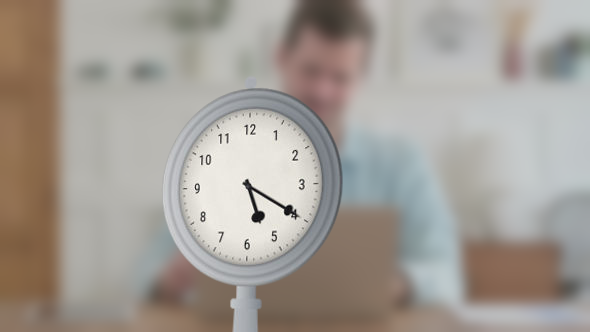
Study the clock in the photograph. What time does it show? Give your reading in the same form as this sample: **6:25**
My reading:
**5:20**
